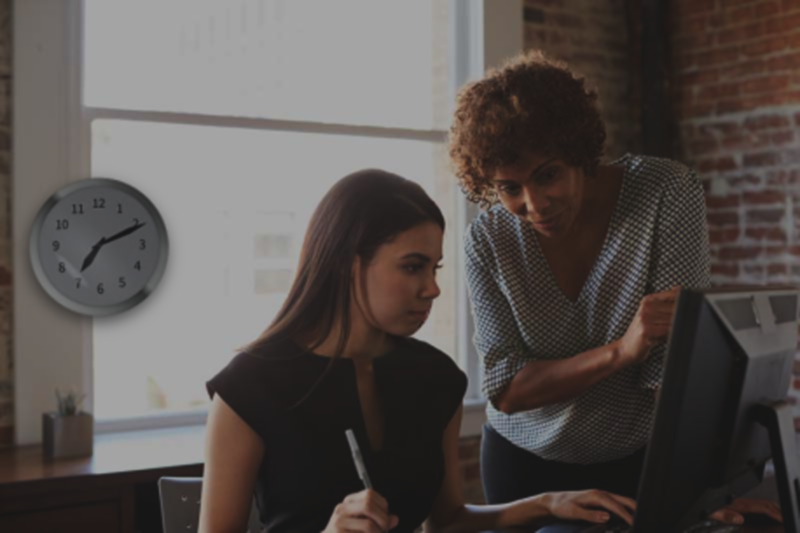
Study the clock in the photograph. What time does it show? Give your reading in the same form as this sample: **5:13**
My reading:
**7:11**
